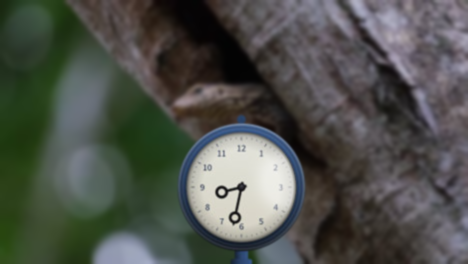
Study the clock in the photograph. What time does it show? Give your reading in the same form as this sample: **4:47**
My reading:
**8:32**
